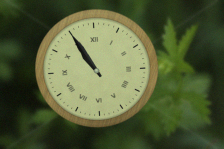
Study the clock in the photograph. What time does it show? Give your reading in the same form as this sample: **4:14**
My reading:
**10:55**
